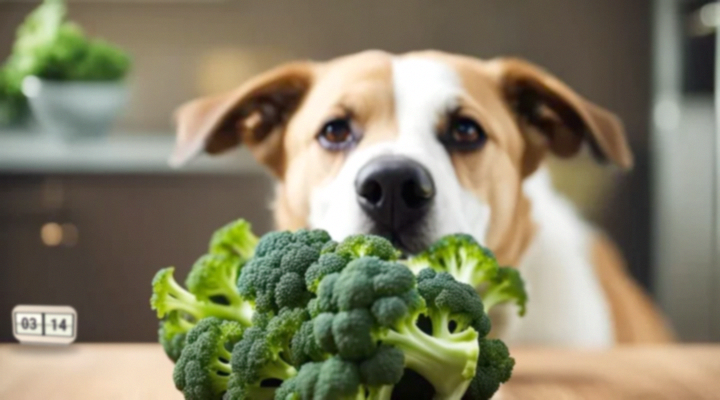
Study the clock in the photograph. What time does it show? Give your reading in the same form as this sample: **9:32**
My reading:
**3:14**
